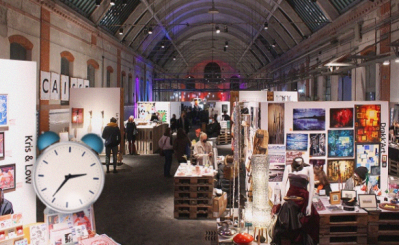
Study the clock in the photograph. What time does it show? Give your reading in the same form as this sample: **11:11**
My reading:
**2:36**
